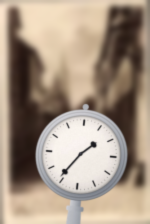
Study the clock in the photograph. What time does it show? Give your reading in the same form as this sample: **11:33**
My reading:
**1:36**
